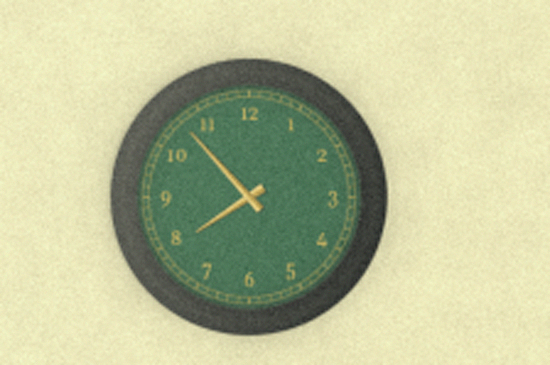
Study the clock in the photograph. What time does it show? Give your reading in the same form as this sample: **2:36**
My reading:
**7:53**
